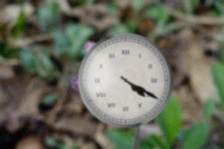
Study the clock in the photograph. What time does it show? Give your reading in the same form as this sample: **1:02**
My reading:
**4:20**
